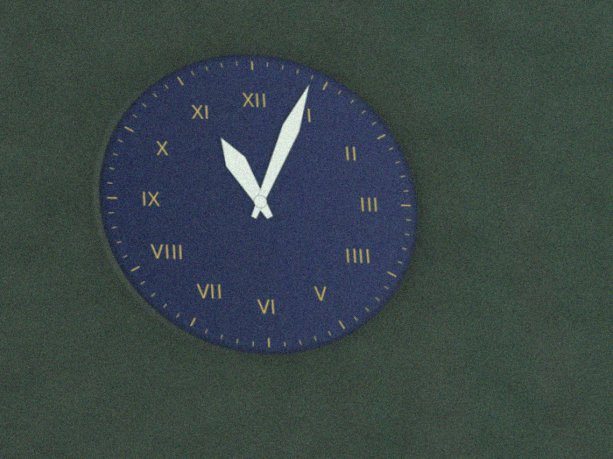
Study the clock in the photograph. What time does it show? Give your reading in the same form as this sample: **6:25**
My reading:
**11:04**
